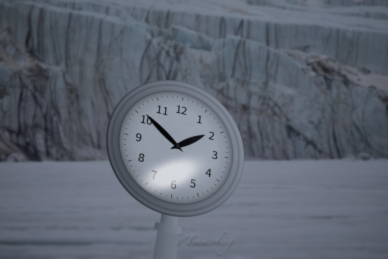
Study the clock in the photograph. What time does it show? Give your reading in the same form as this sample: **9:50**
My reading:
**1:51**
